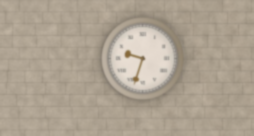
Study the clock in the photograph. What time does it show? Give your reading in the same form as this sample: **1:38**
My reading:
**9:33**
